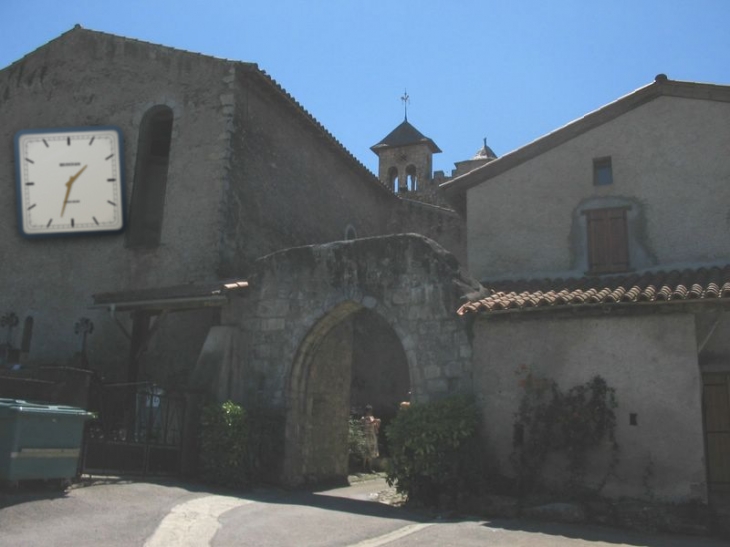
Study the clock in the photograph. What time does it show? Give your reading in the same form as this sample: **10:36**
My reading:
**1:33**
